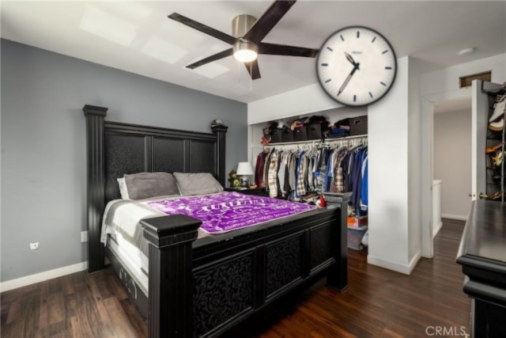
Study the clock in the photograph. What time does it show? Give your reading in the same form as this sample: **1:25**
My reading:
**10:35**
